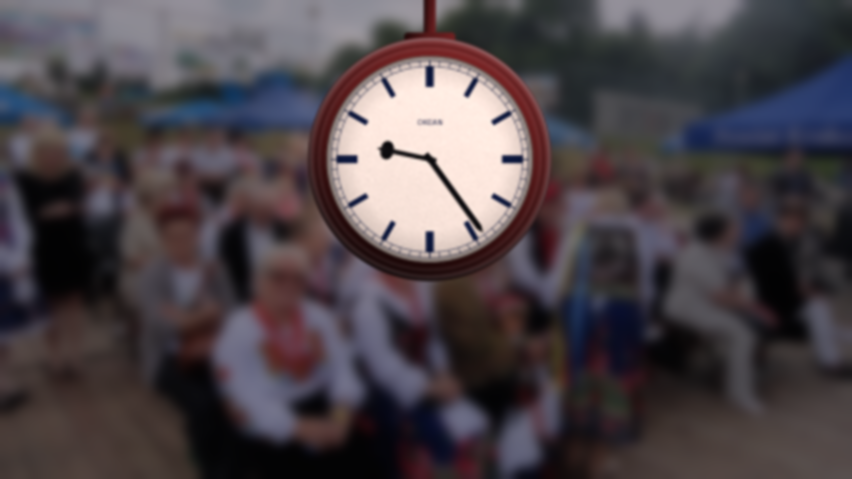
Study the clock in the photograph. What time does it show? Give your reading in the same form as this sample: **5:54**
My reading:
**9:24**
